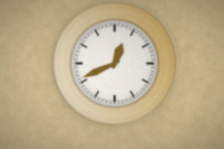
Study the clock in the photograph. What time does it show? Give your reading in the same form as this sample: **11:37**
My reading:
**12:41**
